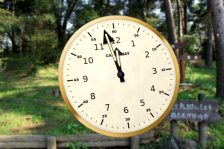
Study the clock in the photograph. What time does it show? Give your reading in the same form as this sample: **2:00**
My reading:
**11:58**
